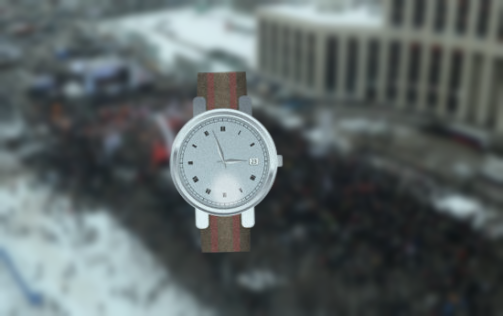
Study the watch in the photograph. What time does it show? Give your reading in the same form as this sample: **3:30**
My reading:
**2:57**
